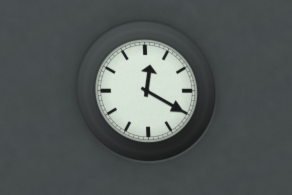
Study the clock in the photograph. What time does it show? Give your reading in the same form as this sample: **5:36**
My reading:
**12:20**
